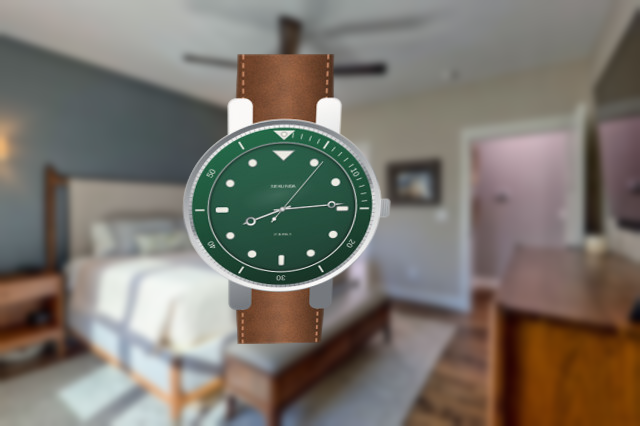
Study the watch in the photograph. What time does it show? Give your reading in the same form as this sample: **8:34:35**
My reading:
**8:14:06**
